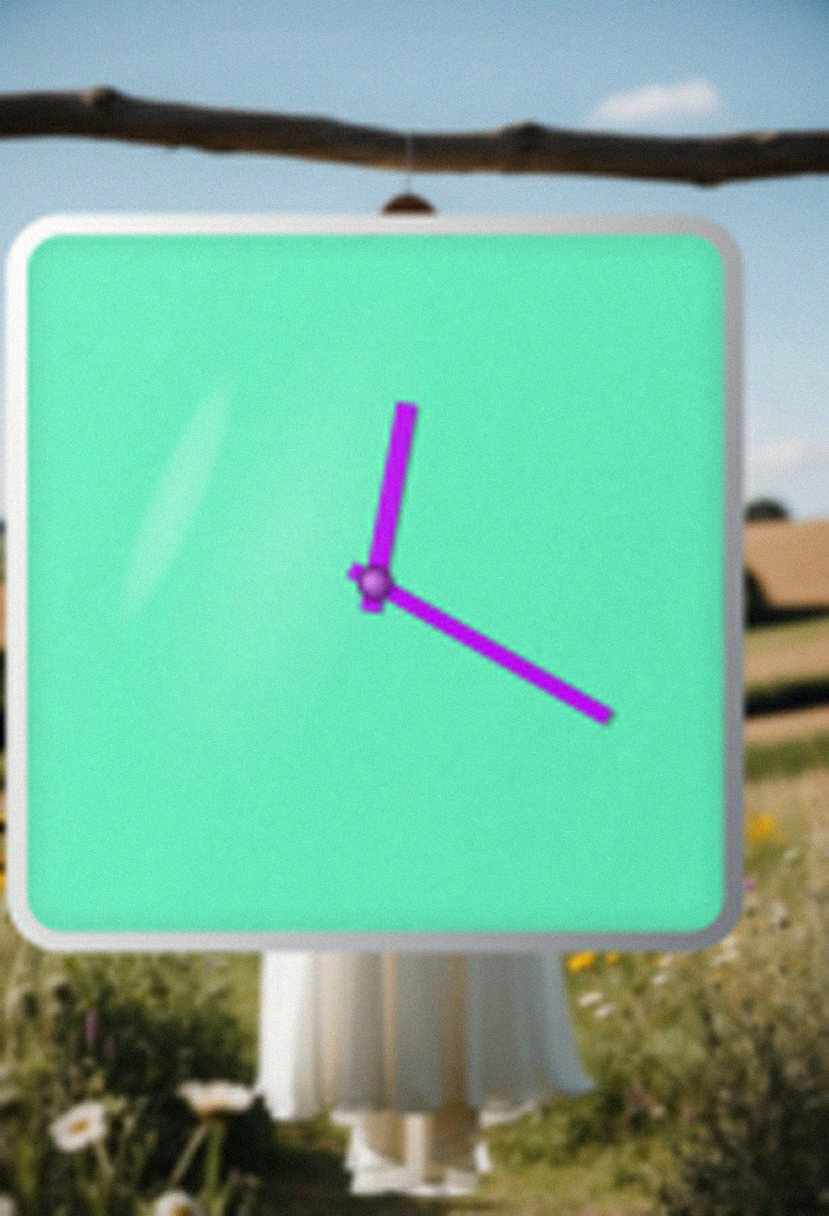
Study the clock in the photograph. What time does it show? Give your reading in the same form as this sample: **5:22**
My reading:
**12:20**
